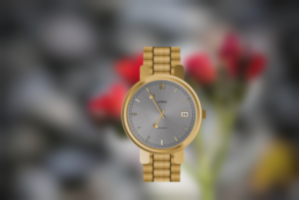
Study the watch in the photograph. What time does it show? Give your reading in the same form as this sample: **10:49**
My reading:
**6:55**
